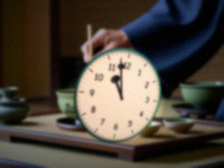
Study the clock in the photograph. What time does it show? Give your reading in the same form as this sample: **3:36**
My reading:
**10:58**
